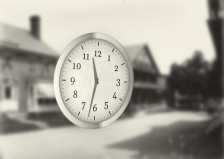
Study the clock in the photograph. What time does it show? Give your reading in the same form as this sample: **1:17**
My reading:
**11:32**
